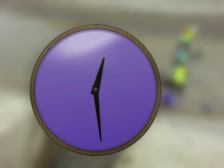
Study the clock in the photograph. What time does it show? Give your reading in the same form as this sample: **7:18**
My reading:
**12:29**
